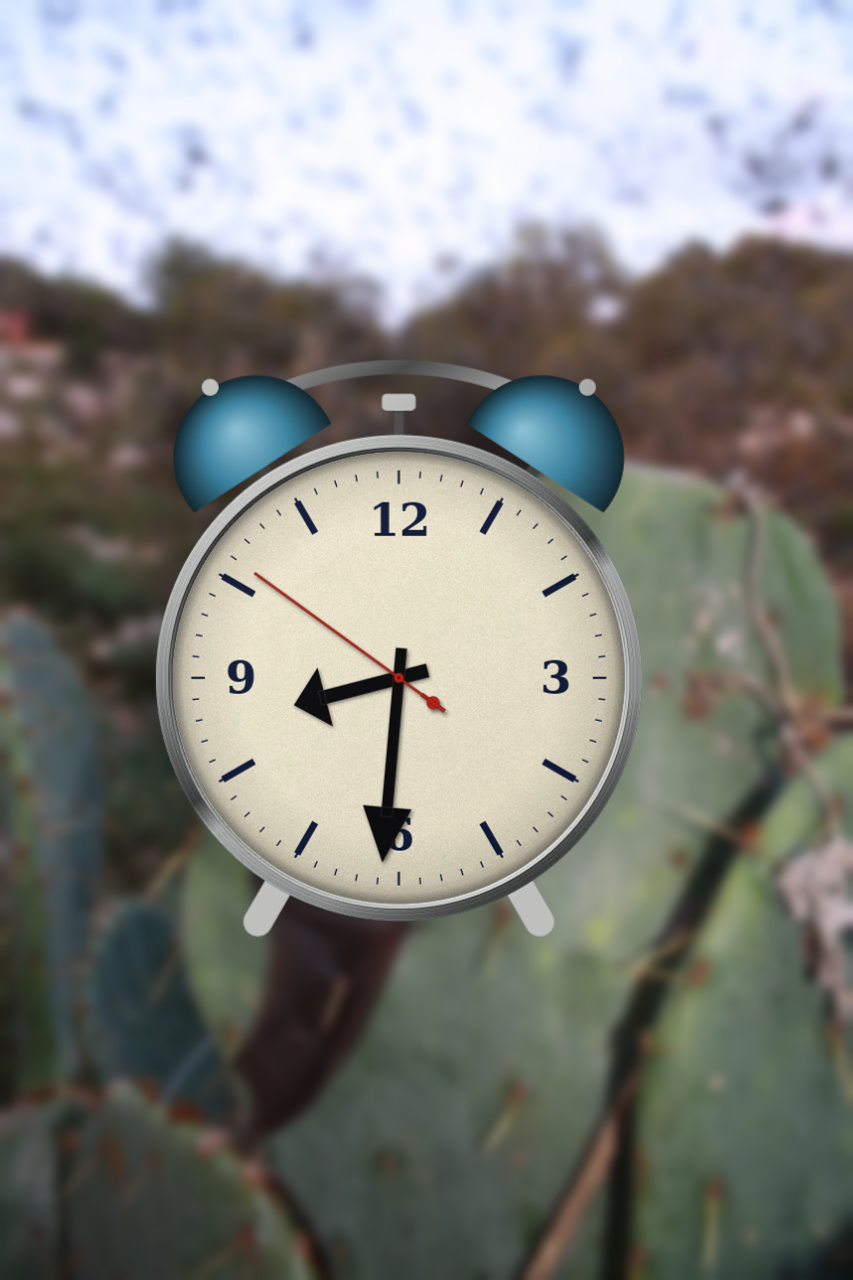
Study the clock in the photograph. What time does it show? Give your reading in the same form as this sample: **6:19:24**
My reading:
**8:30:51**
